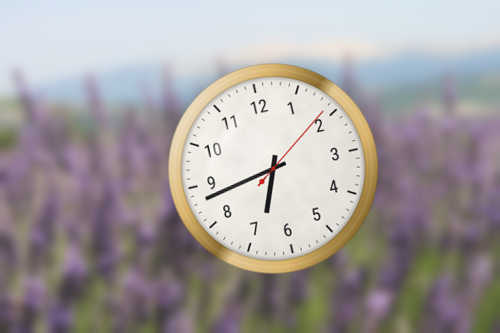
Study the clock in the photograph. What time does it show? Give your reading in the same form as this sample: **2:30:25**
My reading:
**6:43:09**
